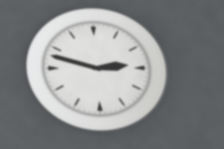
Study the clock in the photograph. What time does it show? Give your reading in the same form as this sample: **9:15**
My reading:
**2:48**
